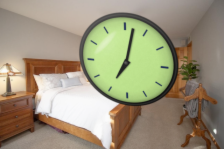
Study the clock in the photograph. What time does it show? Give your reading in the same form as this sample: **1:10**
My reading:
**7:02**
